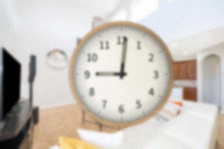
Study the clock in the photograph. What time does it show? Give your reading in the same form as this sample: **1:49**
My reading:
**9:01**
